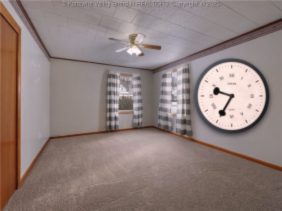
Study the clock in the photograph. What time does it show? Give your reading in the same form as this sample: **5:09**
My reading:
**9:35**
